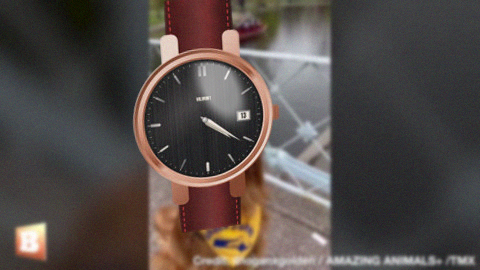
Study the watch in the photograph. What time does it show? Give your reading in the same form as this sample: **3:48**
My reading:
**4:21**
